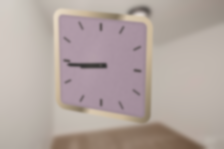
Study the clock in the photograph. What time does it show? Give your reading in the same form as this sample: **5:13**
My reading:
**8:44**
